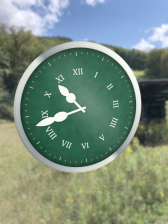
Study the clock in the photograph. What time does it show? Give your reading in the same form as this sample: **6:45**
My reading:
**10:43**
